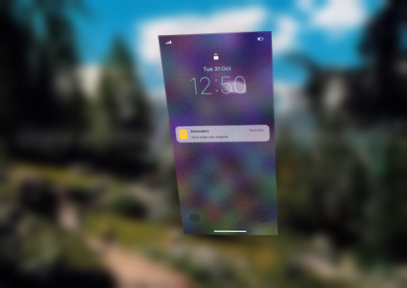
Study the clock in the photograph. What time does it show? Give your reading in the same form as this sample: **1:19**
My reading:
**12:50**
